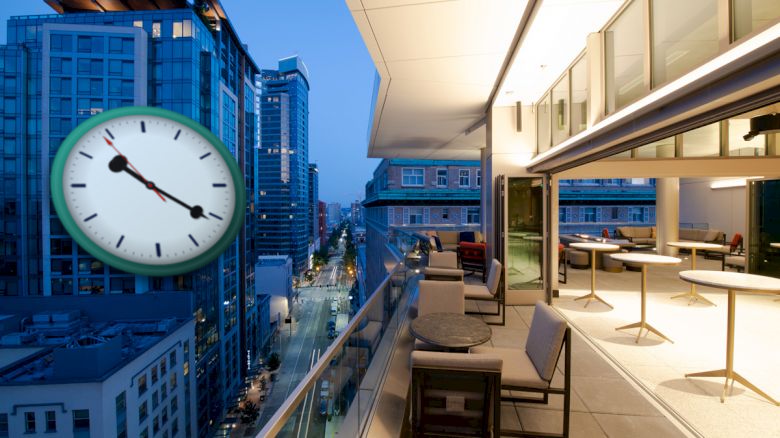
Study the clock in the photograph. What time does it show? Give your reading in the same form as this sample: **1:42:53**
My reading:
**10:20:54**
